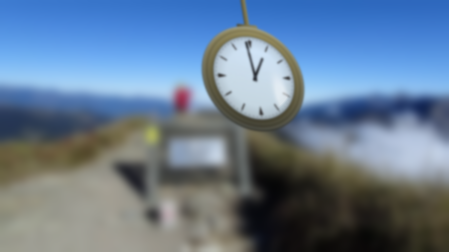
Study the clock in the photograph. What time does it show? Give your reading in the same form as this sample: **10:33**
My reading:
**12:59**
